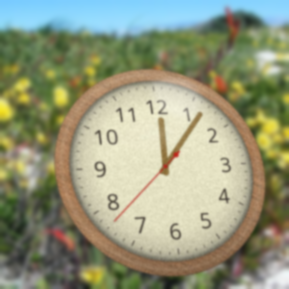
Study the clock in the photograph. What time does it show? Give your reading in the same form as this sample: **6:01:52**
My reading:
**12:06:38**
